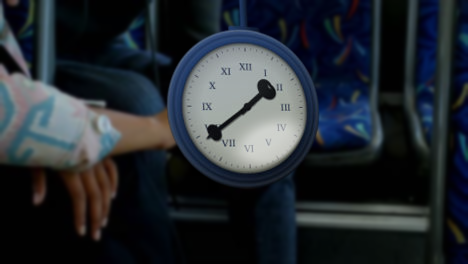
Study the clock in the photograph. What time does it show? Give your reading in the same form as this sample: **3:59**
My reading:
**1:39**
